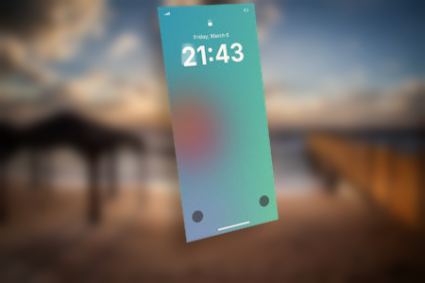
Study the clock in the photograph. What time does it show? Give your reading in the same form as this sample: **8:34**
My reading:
**21:43**
